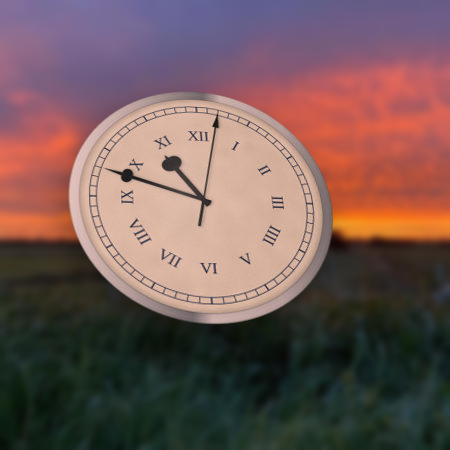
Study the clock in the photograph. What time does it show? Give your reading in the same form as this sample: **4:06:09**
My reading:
**10:48:02**
